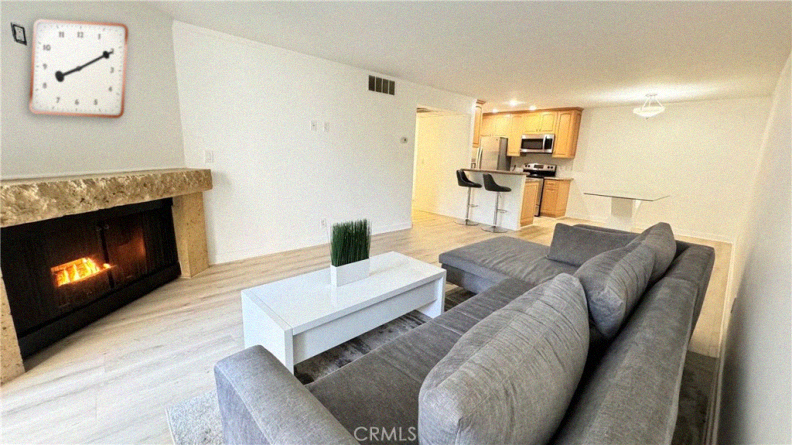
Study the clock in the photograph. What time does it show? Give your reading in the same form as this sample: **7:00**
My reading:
**8:10**
